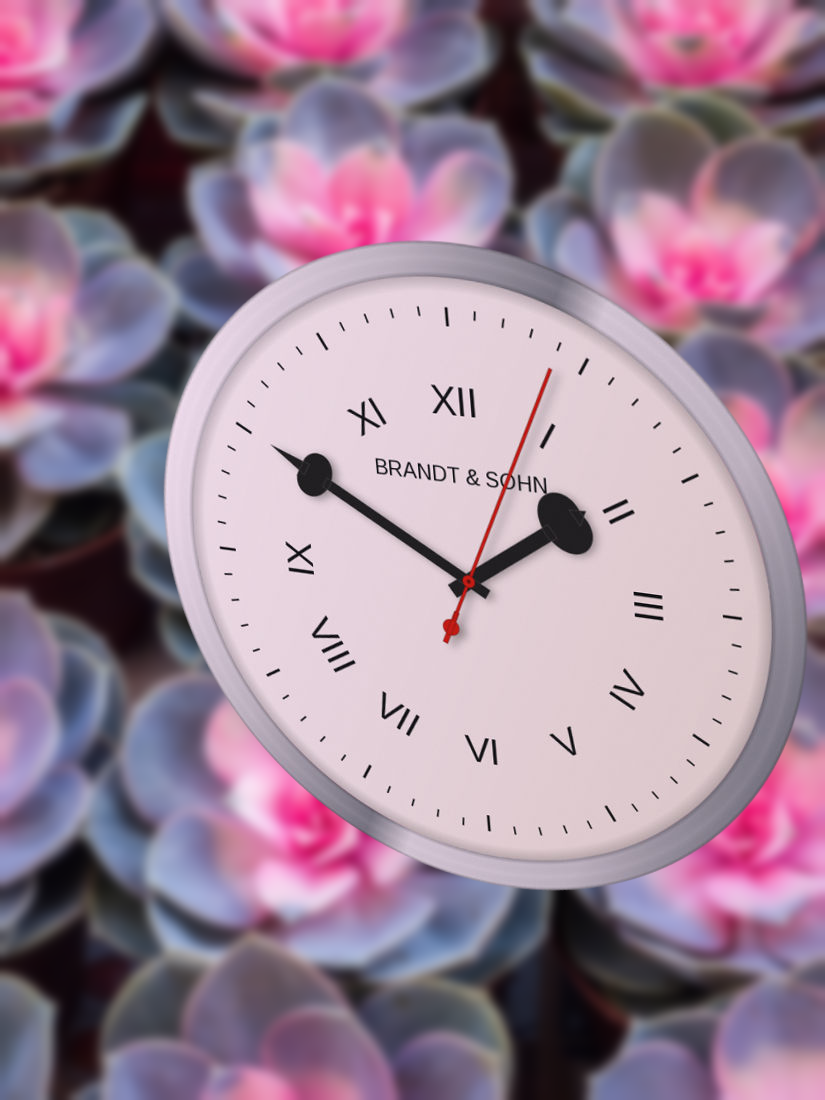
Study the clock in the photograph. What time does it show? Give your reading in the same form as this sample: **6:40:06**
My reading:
**1:50:04**
